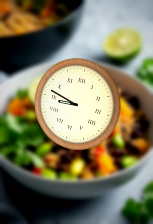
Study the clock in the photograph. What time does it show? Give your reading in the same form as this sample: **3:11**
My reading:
**8:47**
